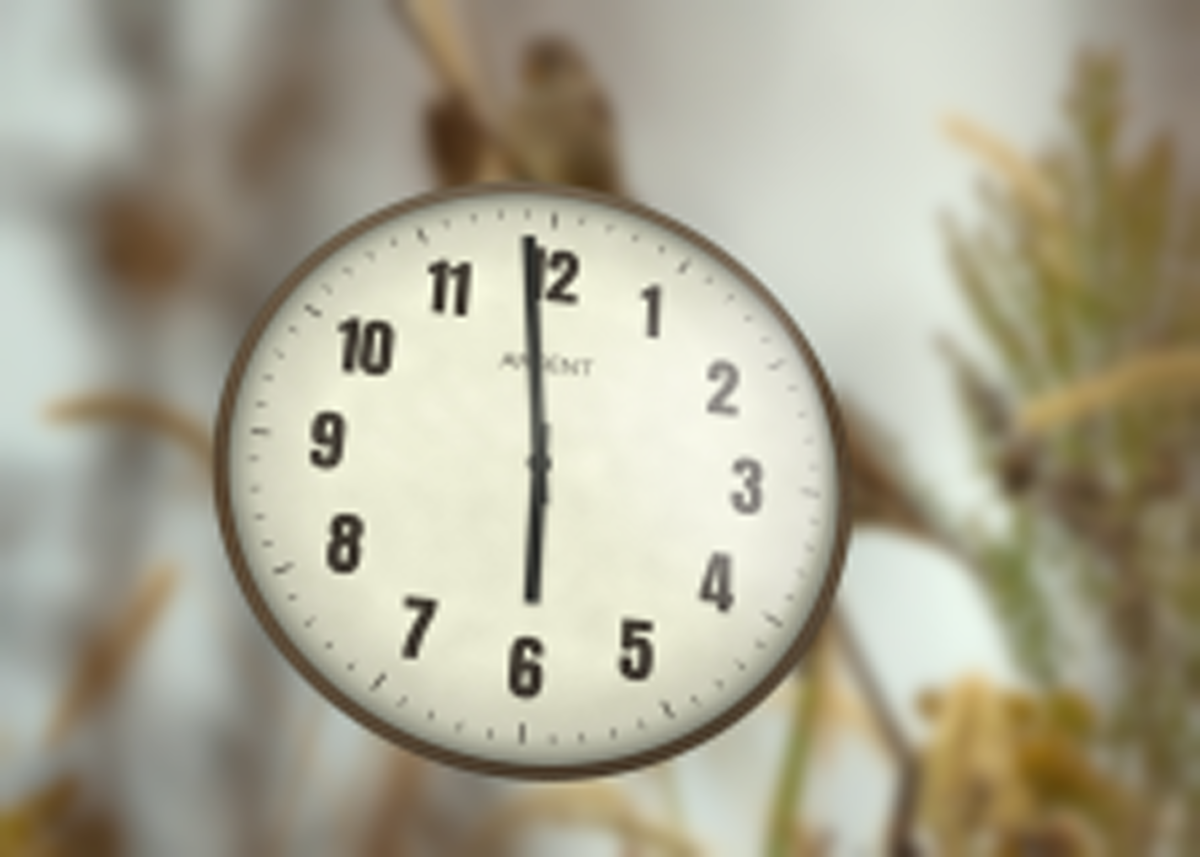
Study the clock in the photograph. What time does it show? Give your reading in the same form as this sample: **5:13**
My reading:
**5:59**
